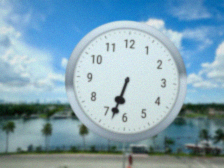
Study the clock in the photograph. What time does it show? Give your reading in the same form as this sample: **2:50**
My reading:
**6:33**
